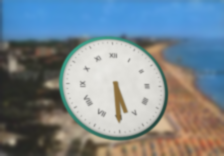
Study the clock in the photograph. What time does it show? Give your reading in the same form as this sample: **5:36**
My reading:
**5:30**
